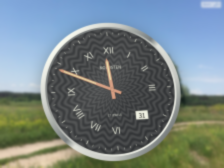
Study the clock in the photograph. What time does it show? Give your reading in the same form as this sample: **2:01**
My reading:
**11:49**
